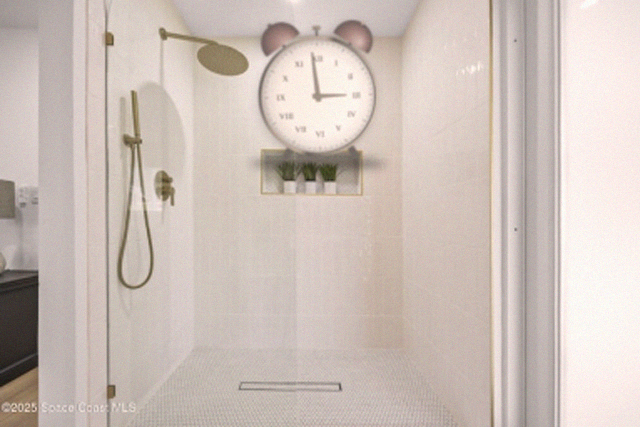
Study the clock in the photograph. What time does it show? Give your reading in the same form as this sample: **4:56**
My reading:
**2:59**
